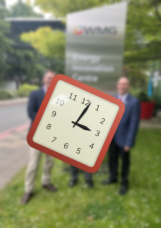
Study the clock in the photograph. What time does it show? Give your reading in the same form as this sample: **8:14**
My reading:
**3:02**
